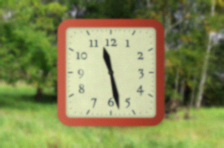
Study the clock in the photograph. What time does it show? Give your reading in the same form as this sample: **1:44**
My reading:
**11:28**
